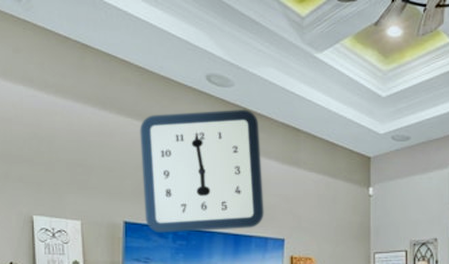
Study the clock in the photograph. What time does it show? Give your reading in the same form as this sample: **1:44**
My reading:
**5:59**
